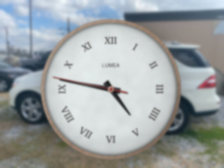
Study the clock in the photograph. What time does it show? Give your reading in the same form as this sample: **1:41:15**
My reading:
**4:46:47**
